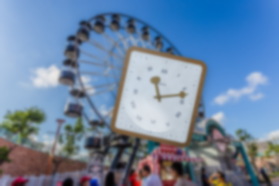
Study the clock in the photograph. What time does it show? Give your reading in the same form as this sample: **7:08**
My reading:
**11:12**
